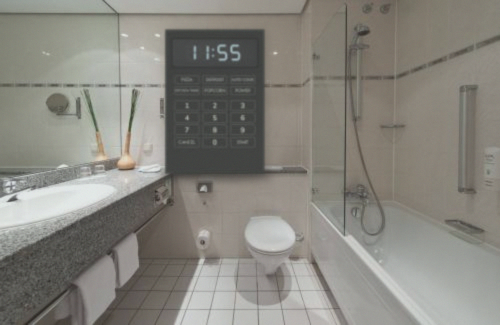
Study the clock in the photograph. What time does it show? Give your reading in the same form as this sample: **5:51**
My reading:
**11:55**
